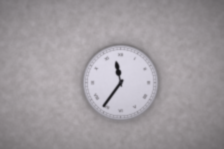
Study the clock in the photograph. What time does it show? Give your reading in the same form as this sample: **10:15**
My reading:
**11:36**
